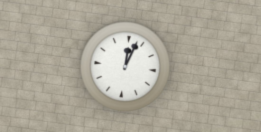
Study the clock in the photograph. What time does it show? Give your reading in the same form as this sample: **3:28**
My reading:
**12:03**
